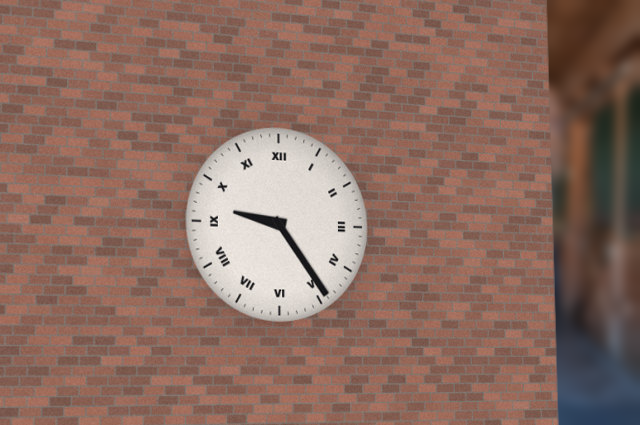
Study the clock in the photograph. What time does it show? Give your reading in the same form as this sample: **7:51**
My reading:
**9:24**
